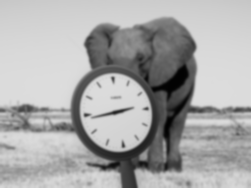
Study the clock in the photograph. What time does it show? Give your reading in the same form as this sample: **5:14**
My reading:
**2:44**
